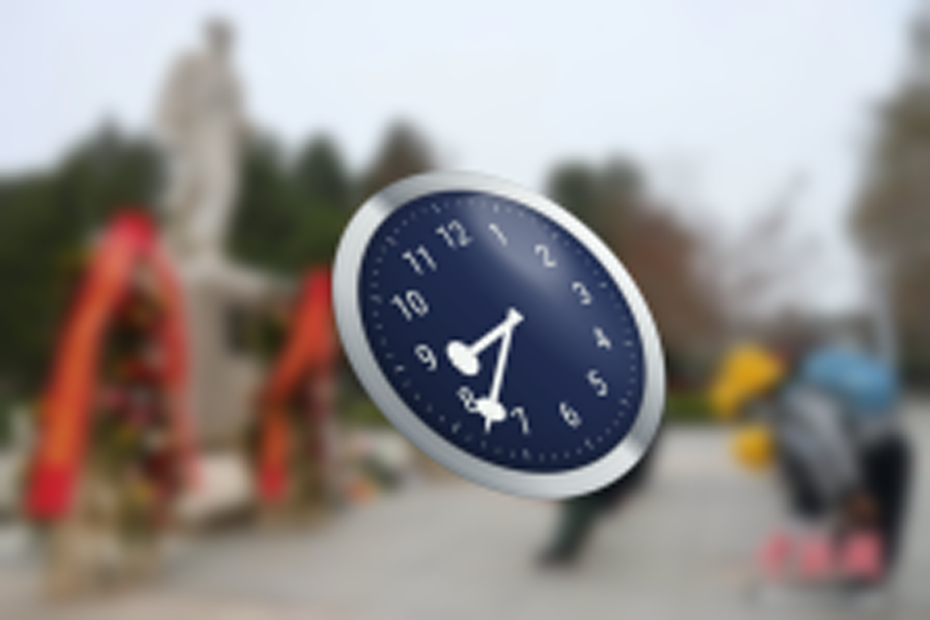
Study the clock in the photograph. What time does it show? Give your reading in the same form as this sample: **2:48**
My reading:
**8:38**
